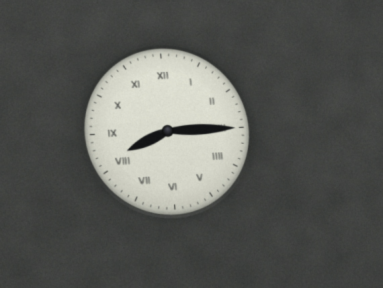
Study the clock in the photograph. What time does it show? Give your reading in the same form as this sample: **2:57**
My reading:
**8:15**
